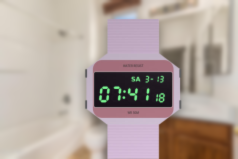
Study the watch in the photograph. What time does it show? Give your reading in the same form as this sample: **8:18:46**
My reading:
**7:41:18**
